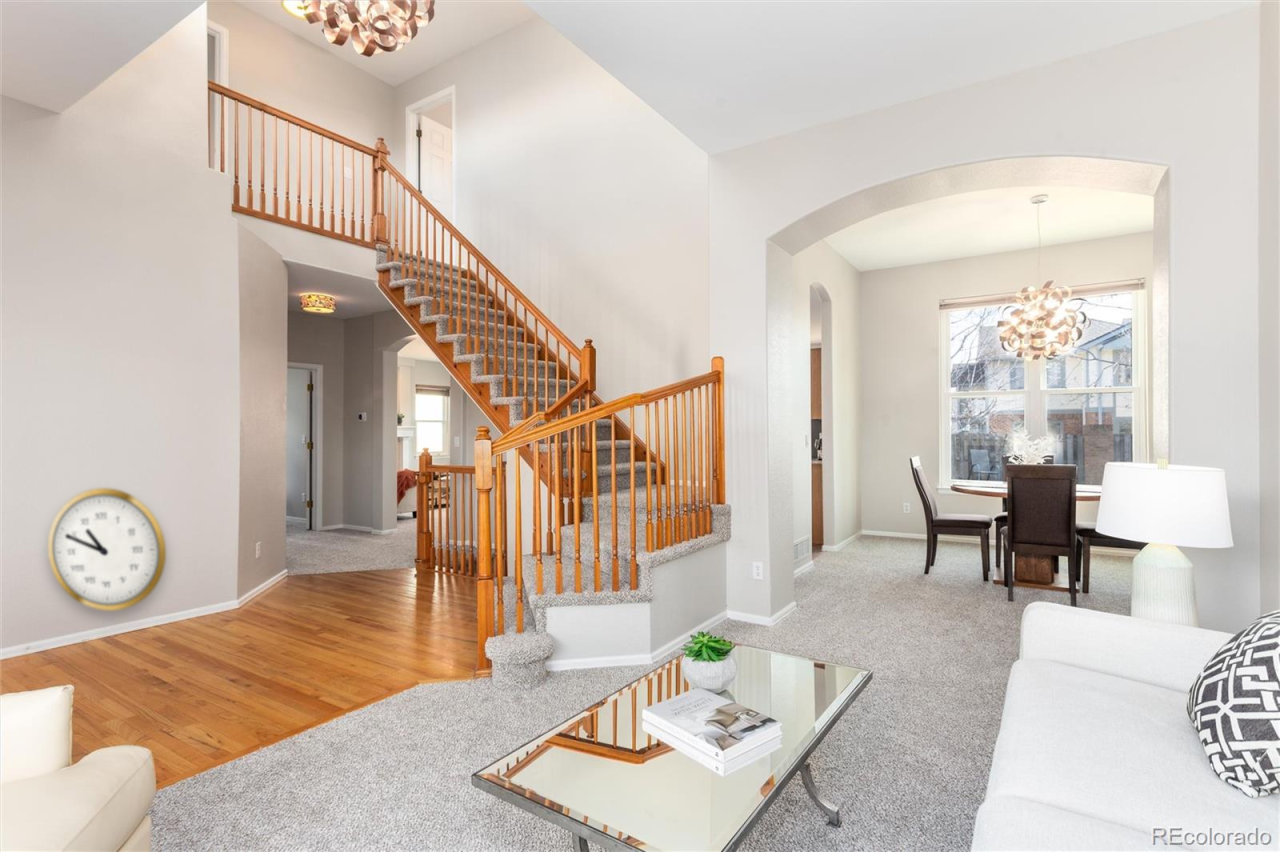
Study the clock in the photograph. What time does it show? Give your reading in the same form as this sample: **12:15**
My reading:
**10:49**
